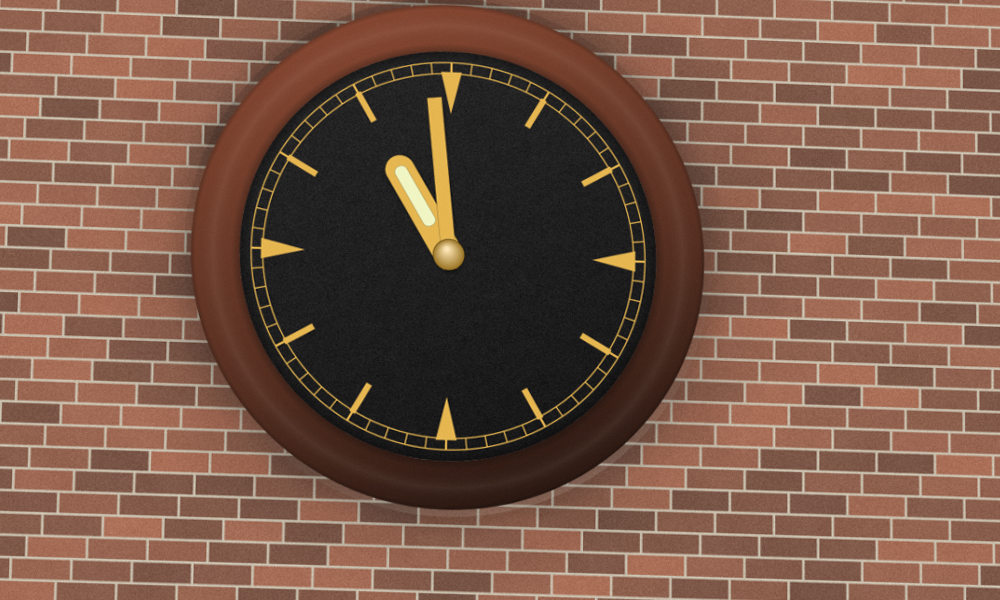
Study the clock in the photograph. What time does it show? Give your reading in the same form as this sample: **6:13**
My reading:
**10:59**
